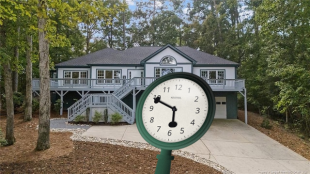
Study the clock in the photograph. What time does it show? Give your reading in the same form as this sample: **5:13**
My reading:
**5:49**
